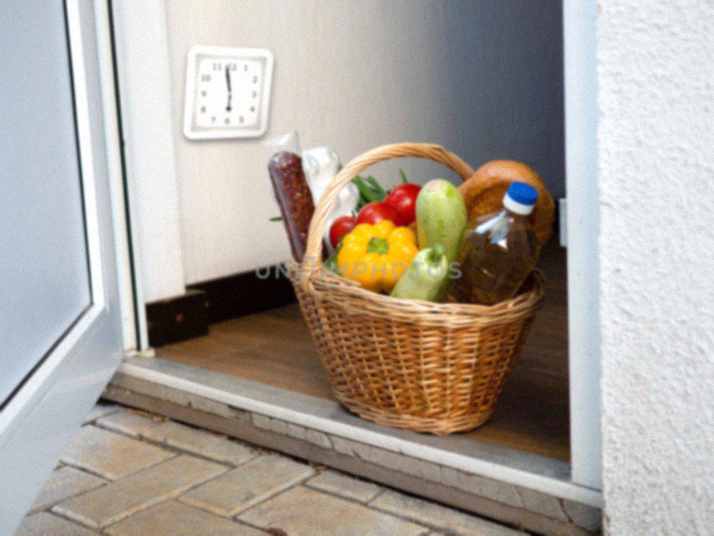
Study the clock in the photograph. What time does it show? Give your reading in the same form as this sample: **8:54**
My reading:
**5:58**
